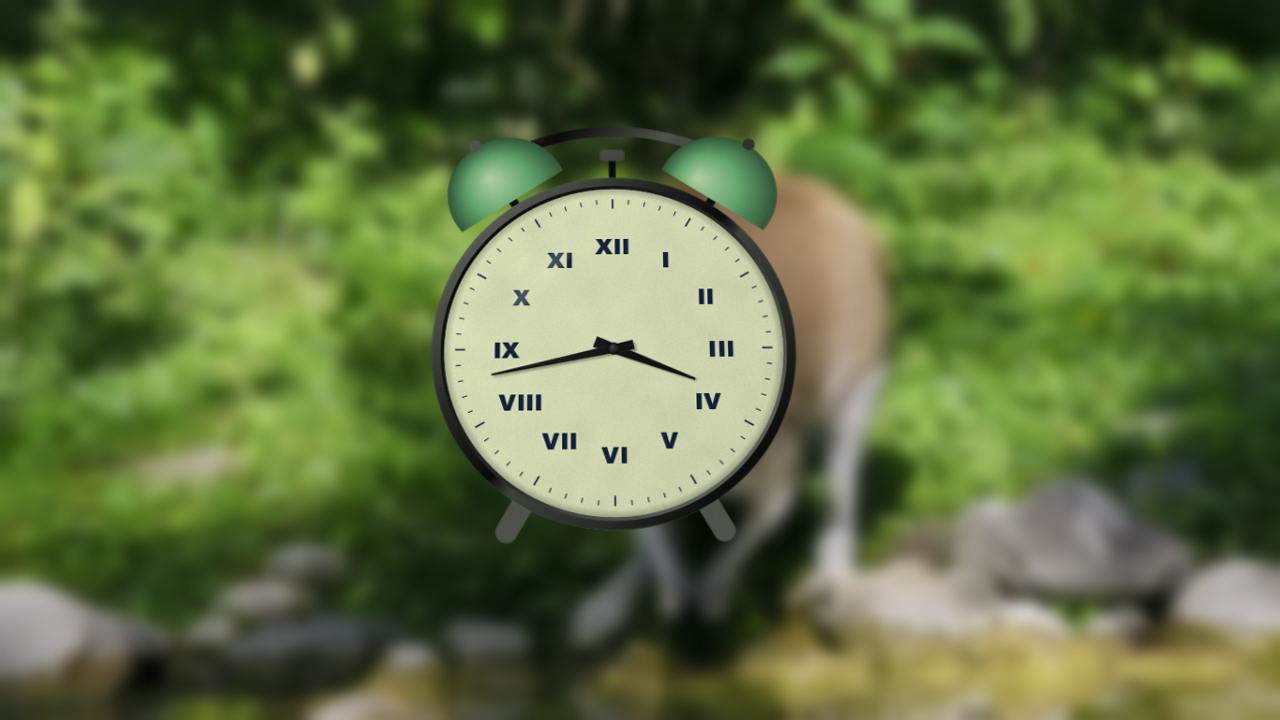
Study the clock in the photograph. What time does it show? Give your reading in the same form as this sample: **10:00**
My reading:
**3:43**
